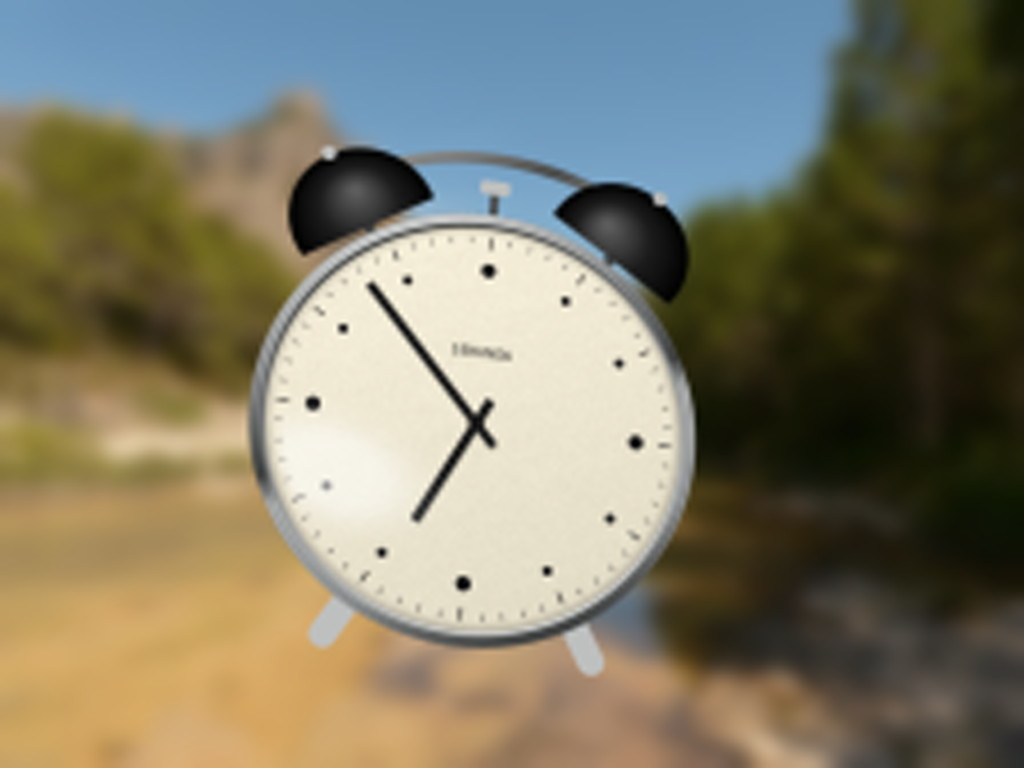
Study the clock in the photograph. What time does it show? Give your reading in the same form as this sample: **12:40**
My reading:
**6:53**
